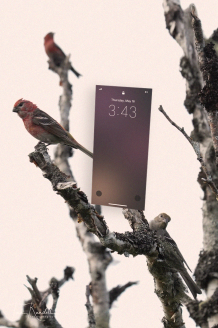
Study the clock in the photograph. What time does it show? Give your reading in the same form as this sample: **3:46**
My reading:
**3:43**
